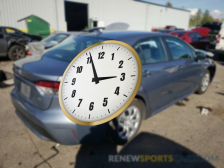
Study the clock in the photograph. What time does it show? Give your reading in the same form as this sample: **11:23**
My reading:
**2:56**
